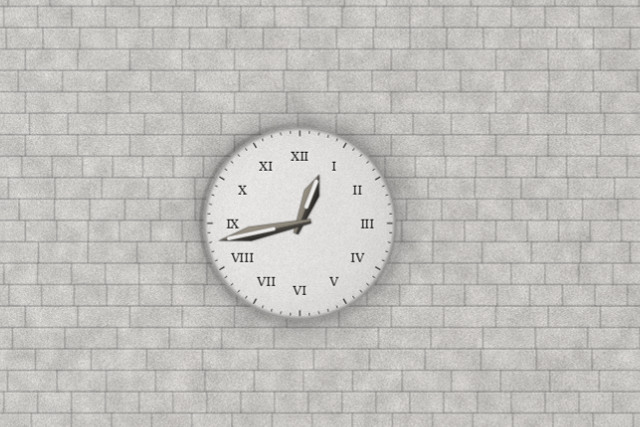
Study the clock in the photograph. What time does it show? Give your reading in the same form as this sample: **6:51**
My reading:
**12:43**
